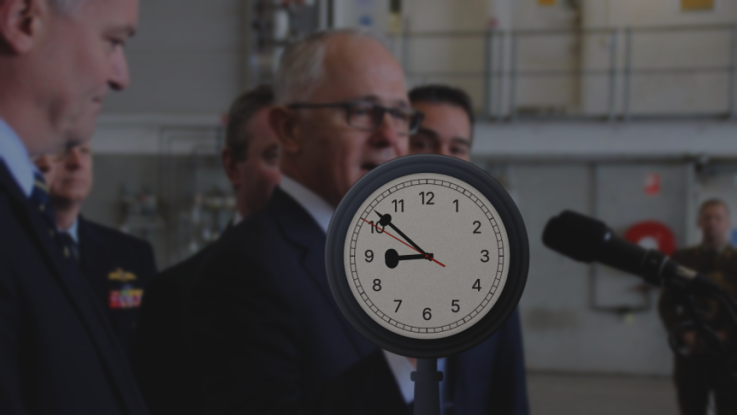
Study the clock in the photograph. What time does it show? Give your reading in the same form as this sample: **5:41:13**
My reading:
**8:51:50**
